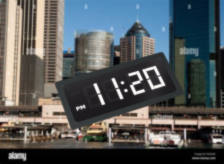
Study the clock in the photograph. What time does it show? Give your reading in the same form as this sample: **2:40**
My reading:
**11:20**
